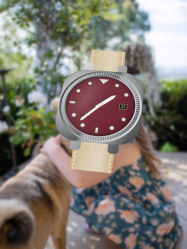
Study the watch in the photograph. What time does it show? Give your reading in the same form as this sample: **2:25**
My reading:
**1:37**
